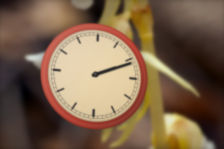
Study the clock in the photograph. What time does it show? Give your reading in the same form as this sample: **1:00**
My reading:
**2:11**
